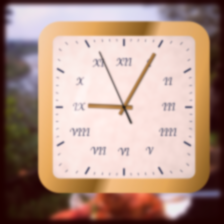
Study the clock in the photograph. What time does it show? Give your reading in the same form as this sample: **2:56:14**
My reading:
**9:04:56**
